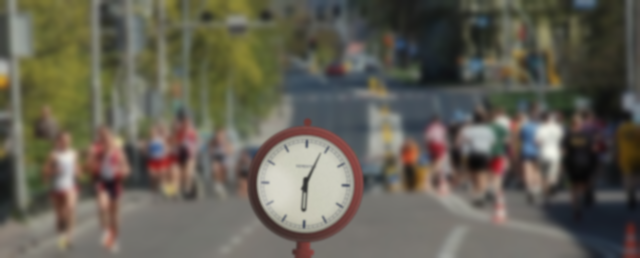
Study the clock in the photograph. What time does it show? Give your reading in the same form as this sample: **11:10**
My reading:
**6:04**
